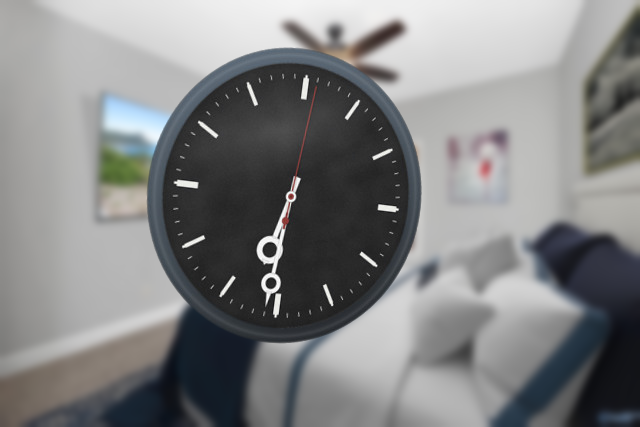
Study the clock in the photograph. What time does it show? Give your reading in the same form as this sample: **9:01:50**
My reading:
**6:31:01**
